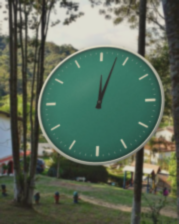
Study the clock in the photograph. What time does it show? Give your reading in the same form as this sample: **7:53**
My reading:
**12:03**
